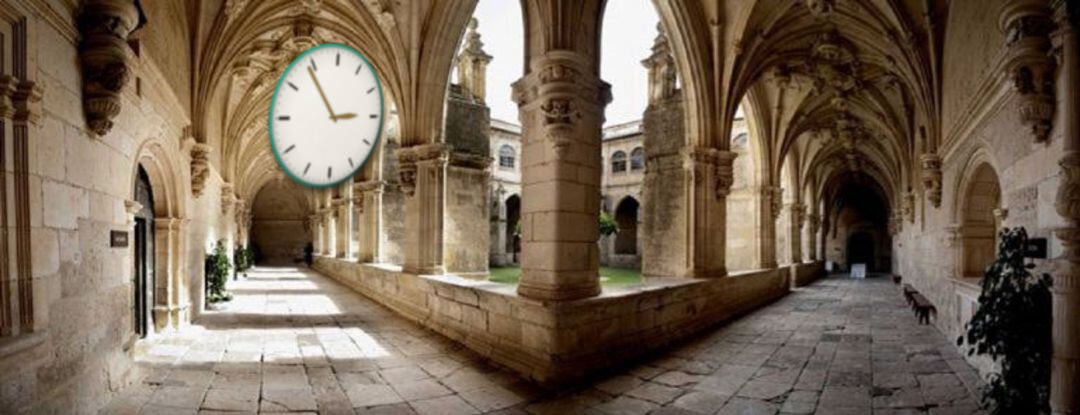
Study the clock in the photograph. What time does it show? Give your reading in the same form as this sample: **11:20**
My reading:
**2:54**
